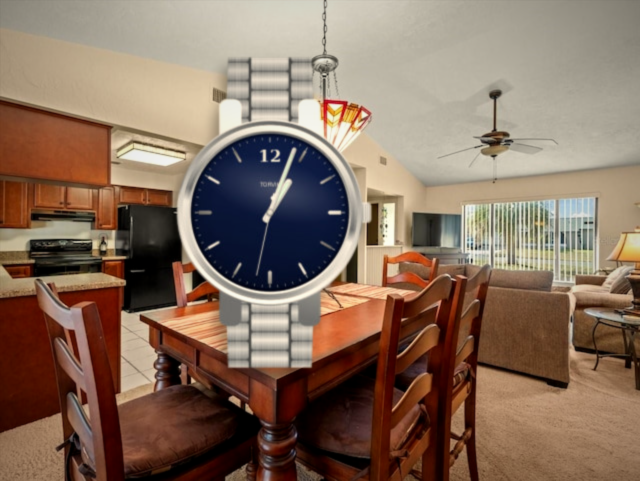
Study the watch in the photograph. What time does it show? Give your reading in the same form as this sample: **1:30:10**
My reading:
**1:03:32**
